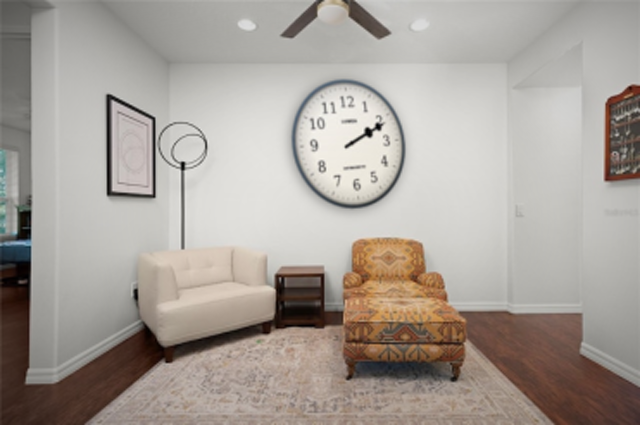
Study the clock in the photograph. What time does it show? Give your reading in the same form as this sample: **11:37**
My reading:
**2:11**
